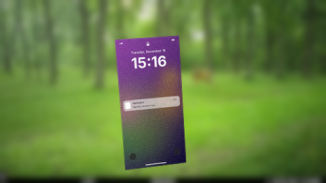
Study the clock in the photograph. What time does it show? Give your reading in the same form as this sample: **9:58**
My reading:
**15:16**
